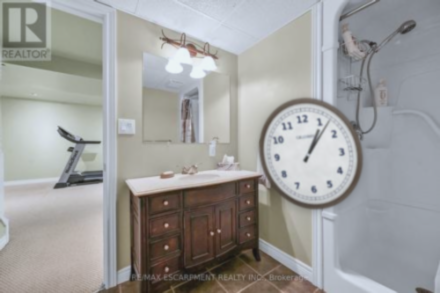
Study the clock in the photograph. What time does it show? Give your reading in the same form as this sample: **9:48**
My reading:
**1:07**
